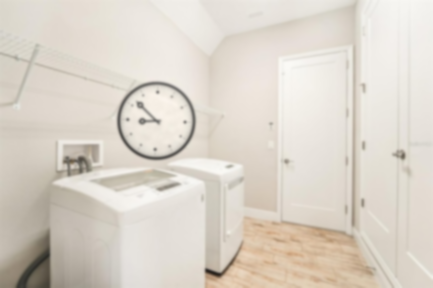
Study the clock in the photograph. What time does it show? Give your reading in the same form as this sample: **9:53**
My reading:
**8:52**
